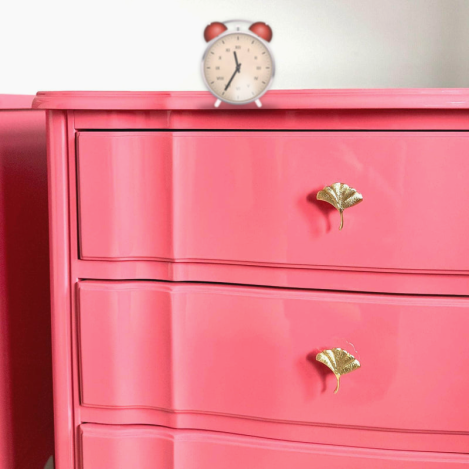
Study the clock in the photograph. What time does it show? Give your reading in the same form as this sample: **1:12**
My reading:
**11:35**
